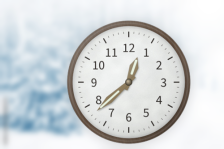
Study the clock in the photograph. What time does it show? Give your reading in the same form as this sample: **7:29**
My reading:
**12:38**
